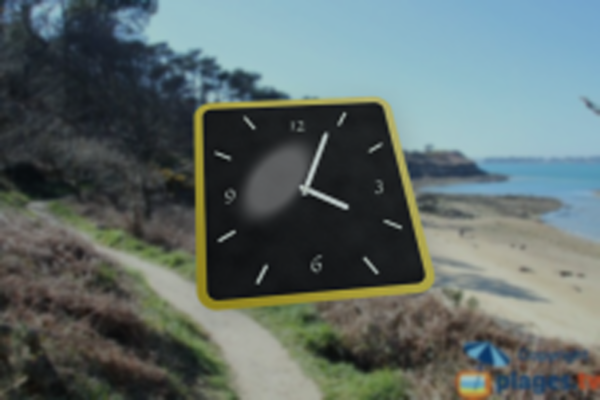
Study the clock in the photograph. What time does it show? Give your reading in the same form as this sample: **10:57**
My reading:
**4:04**
